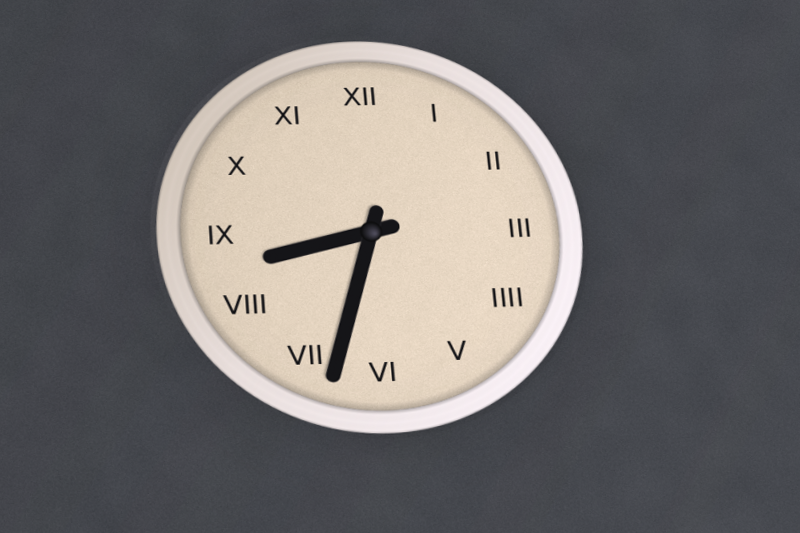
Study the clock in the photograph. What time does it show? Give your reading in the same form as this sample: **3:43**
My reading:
**8:33**
